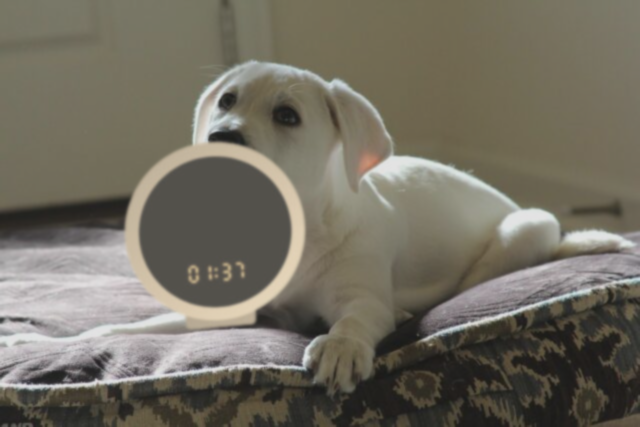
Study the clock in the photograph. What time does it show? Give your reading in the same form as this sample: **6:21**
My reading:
**1:37**
